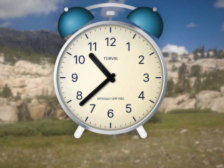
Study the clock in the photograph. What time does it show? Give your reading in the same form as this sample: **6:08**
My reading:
**10:38**
